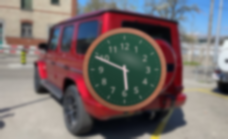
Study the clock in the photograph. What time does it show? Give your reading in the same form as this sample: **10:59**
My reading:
**5:49**
